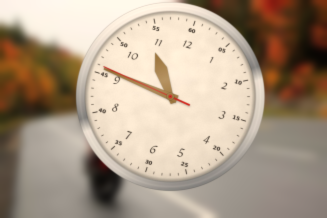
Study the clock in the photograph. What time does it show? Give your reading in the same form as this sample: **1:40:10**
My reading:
**10:45:46**
